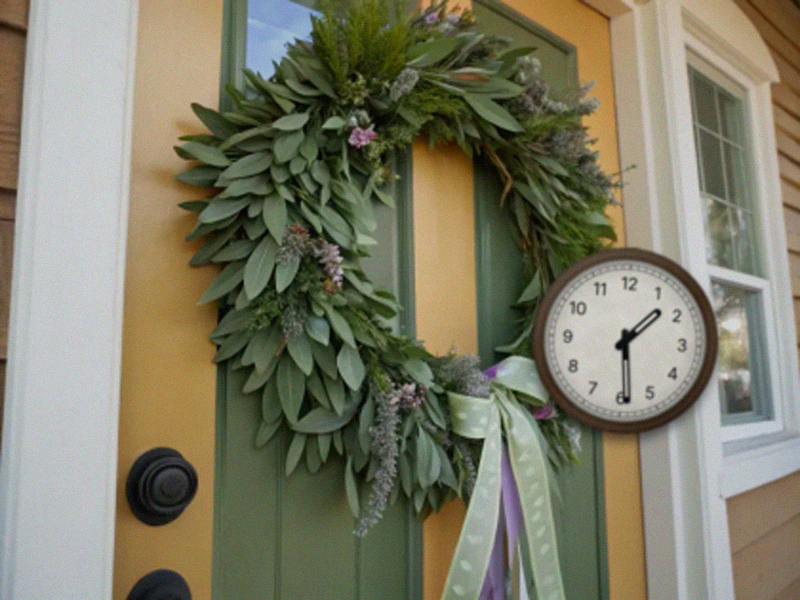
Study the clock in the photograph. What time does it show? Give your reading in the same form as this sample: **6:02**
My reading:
**1:29**
